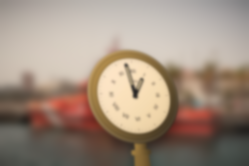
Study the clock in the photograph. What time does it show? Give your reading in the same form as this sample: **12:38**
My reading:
**12:58**
